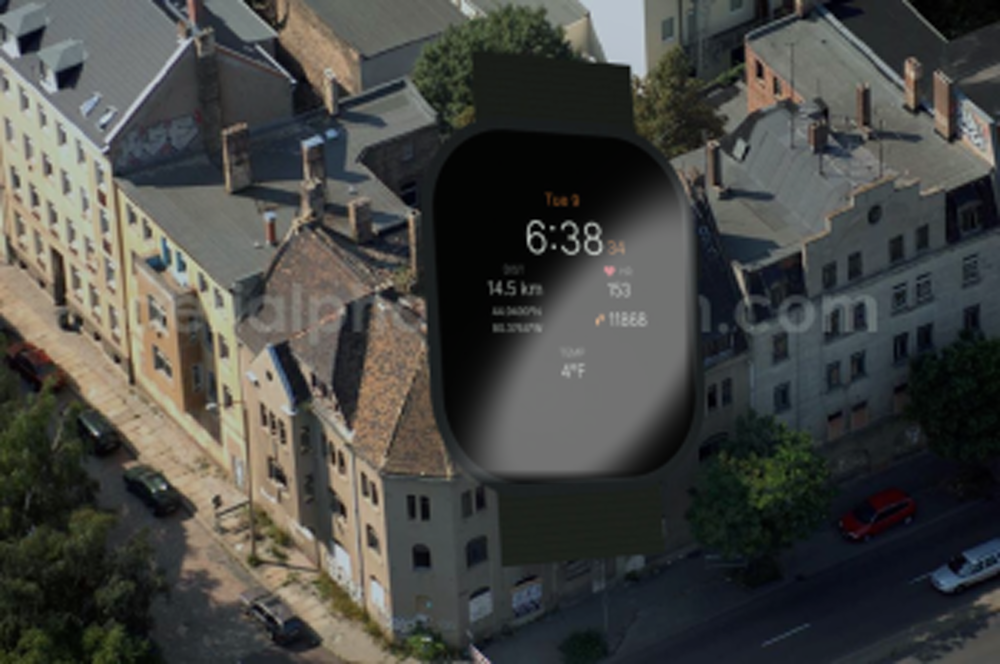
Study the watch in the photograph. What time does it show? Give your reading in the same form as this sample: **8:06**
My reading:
**6:38**
